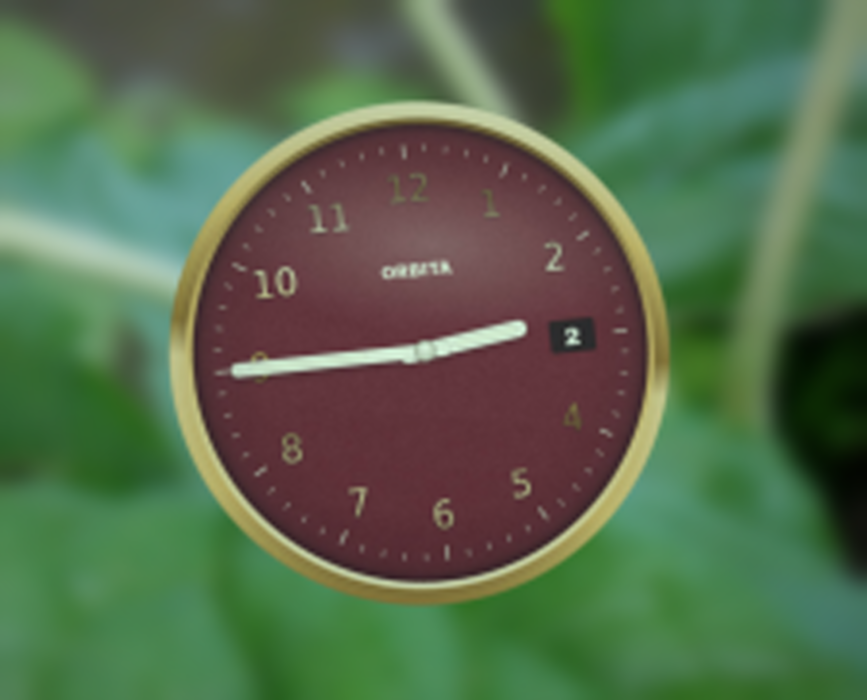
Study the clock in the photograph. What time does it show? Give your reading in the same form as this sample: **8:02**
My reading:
**2:45**
